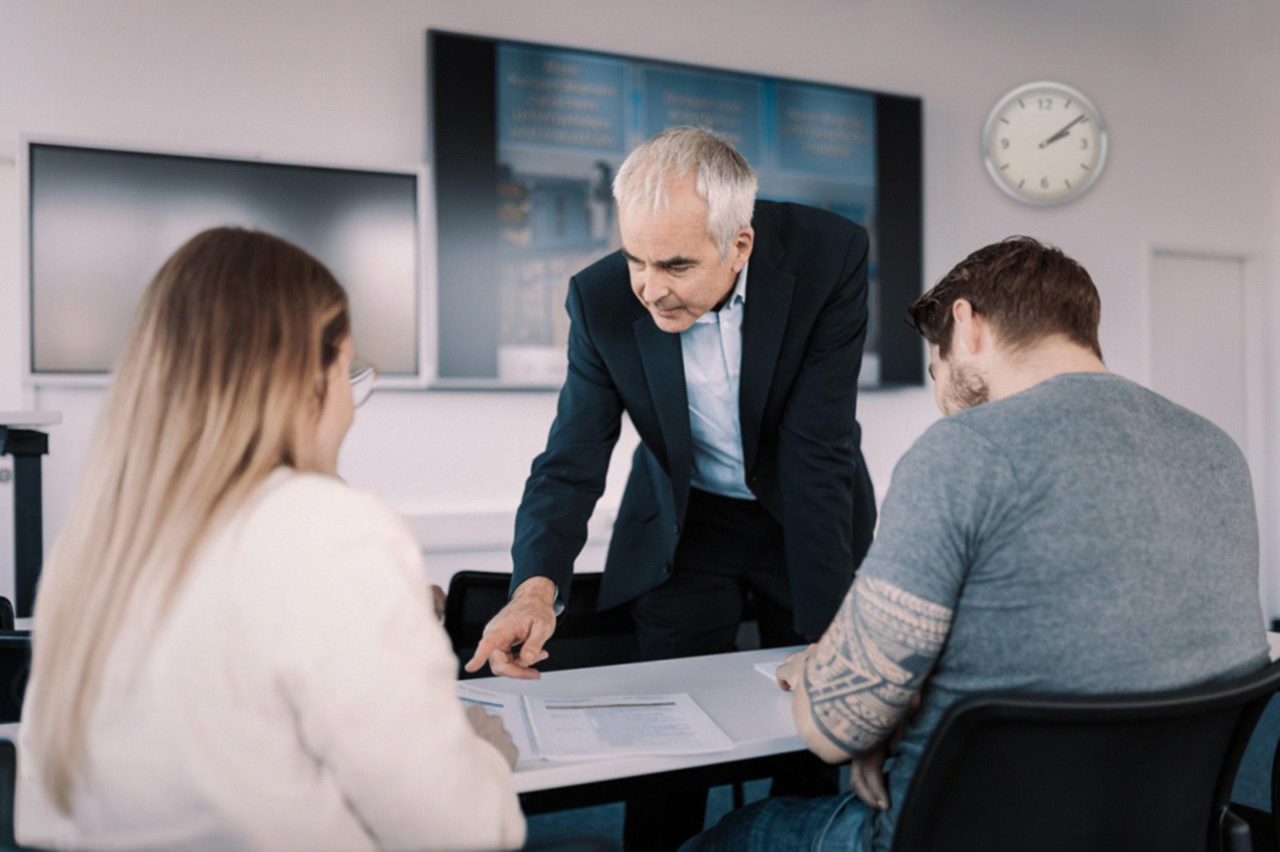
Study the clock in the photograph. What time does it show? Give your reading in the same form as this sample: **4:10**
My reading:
**2:09**
